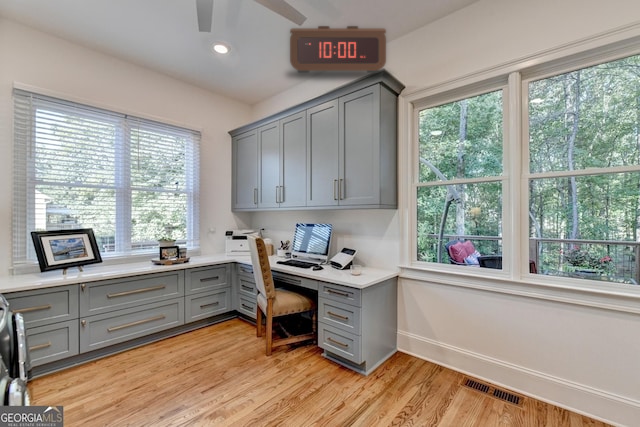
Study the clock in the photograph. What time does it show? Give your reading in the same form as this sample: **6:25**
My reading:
**10:00**
